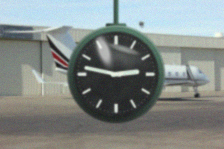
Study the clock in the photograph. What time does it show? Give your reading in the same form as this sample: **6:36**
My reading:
**2:47**
